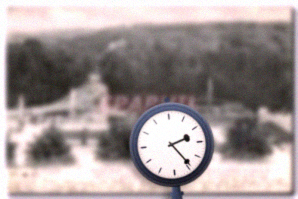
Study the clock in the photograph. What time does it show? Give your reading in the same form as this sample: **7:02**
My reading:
**2:24**
